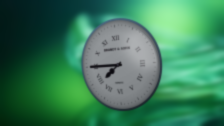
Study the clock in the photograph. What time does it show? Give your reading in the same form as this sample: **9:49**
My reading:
**7:45**
